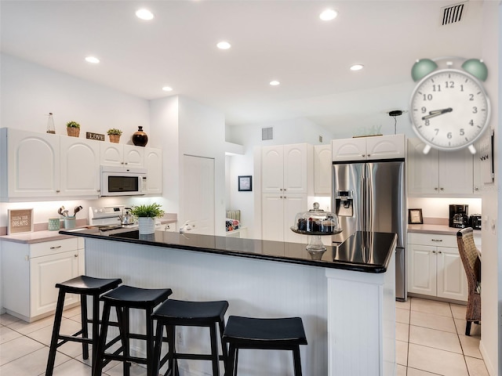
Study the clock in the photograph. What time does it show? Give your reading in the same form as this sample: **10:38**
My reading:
**8:42**
